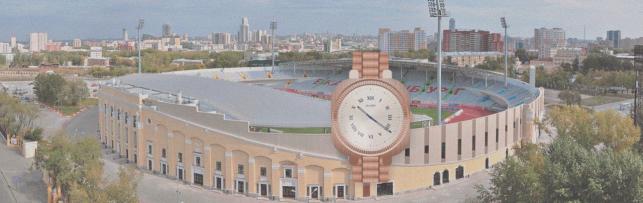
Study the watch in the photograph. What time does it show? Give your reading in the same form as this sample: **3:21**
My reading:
**10:21**
